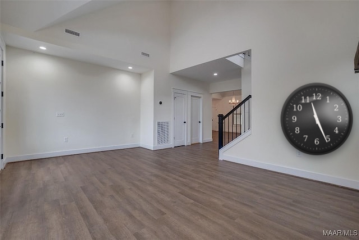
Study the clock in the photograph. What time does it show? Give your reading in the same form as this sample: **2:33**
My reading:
**11:26**
